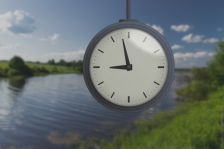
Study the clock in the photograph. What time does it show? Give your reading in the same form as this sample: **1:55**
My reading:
**8:58**
